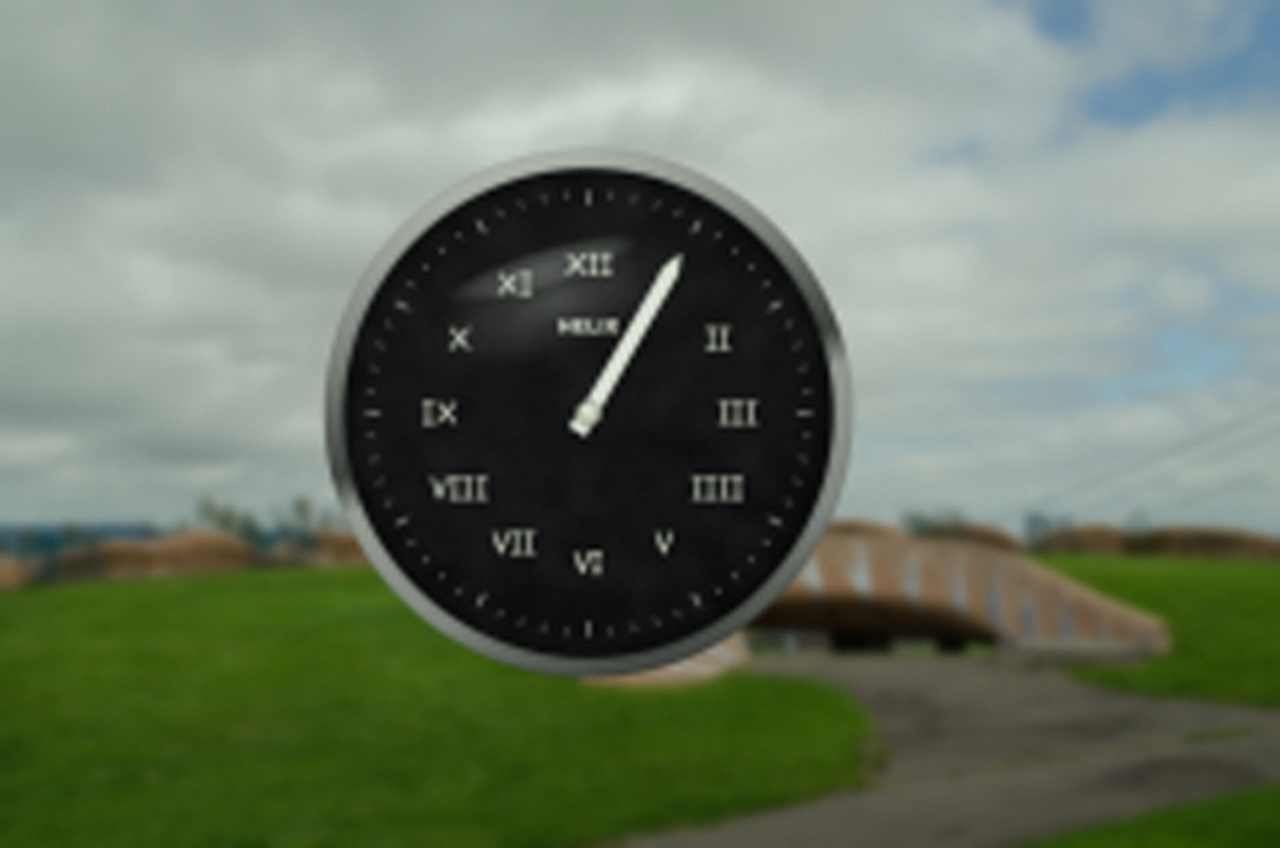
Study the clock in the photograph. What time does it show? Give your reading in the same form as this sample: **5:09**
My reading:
**1:05**
